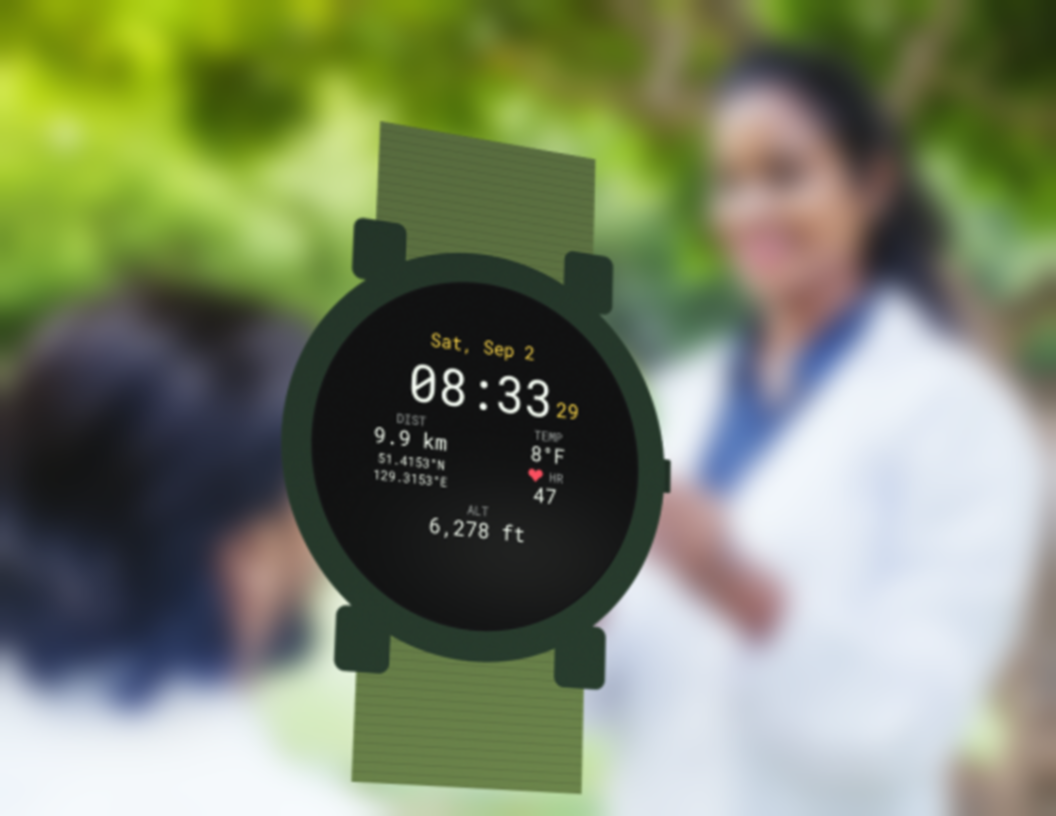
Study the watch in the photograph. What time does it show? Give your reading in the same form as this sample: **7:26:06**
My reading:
**8:33:29**
